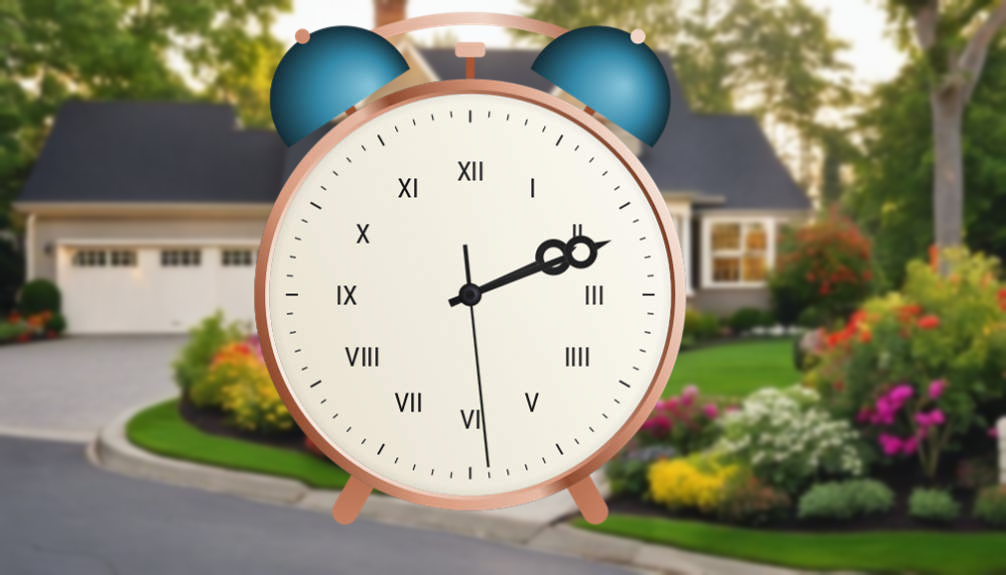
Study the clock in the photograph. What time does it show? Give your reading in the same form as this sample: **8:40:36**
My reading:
**2:11:29**
